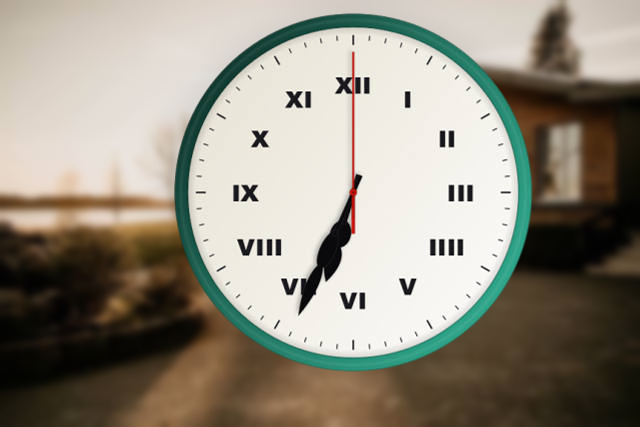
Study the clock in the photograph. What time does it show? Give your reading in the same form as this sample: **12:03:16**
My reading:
**6:34:00**
